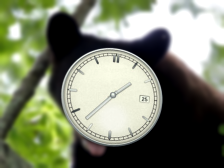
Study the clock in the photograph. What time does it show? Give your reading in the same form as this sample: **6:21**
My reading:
**1:37**
